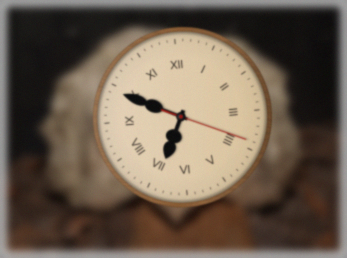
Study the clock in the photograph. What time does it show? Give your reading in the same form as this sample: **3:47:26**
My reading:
**6:49:19**
